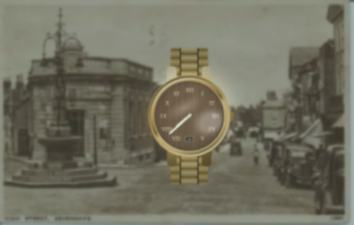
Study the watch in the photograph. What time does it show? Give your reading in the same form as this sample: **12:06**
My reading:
**7:38**
